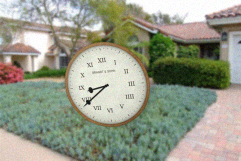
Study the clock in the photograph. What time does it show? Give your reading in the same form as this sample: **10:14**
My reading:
**8:39**
